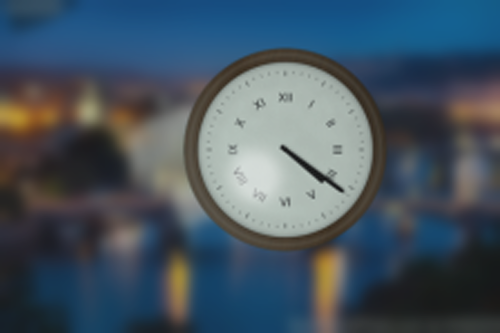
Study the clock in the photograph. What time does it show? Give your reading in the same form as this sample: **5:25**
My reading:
**4:21**
